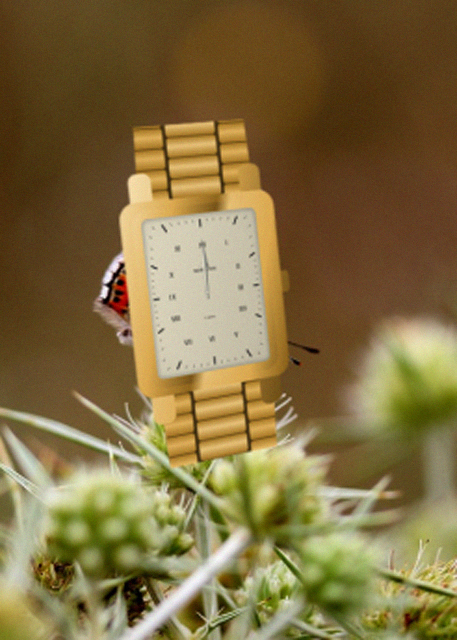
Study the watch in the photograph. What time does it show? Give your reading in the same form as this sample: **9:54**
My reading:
**12:00**
